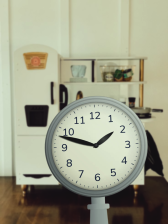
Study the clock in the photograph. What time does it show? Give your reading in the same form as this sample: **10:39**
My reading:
**1:48**
